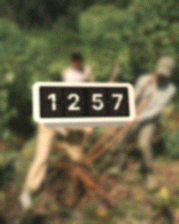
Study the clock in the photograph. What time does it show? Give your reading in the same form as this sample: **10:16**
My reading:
**12:57**
